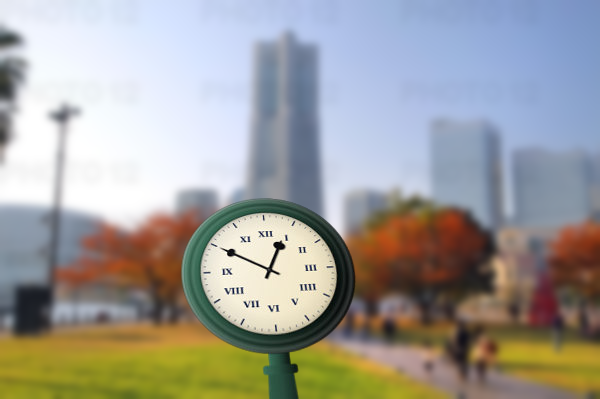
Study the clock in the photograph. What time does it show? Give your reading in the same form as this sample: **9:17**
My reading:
**12:50**
